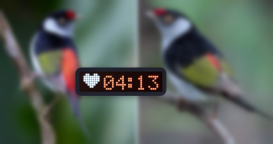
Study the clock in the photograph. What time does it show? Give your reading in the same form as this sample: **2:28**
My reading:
**4:13**
